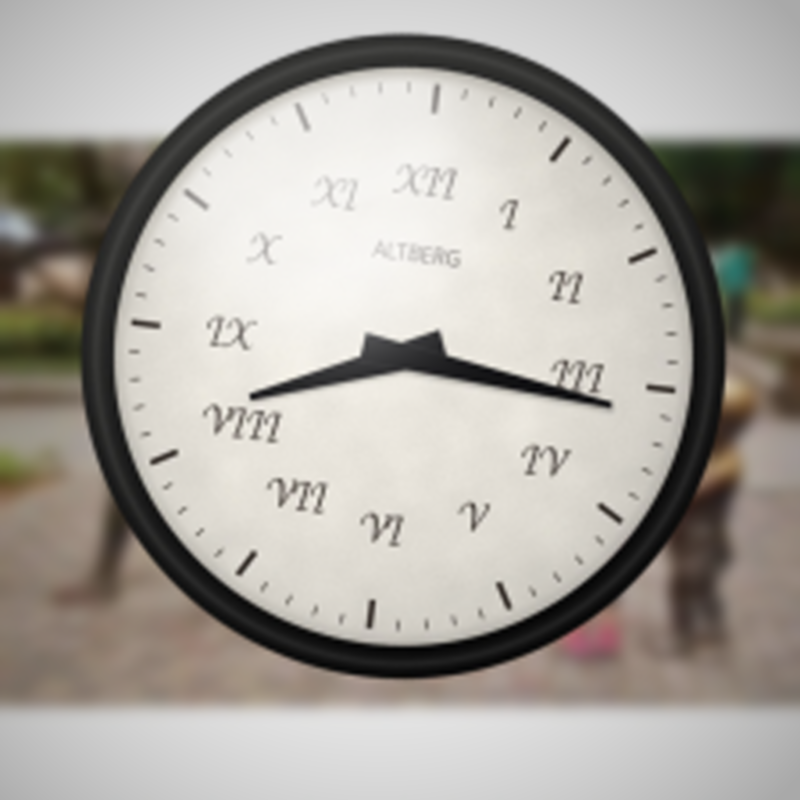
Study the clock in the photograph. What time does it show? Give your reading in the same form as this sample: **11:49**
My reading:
**8:16**
